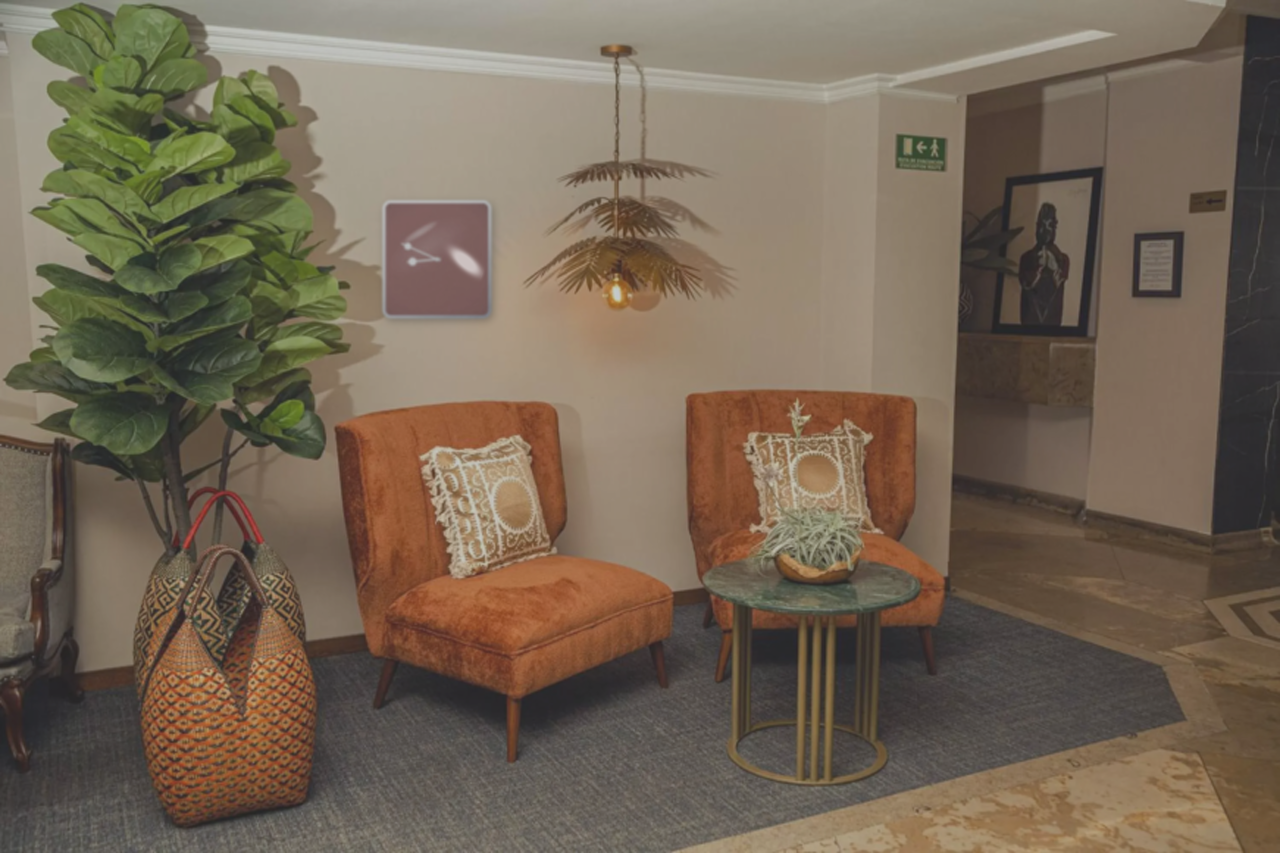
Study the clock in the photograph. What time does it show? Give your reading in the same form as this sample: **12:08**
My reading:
**8:49**
